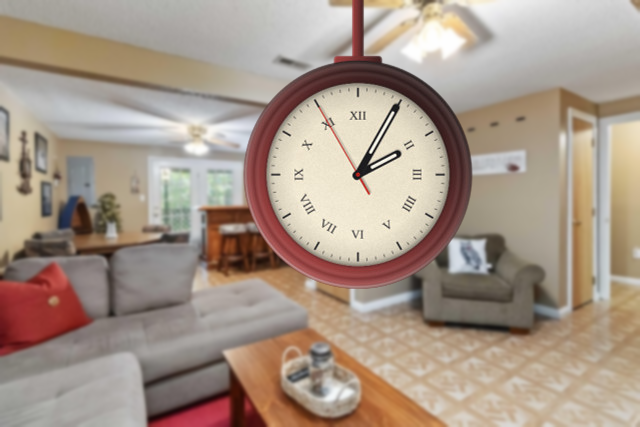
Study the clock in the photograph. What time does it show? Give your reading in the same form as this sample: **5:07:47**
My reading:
**2:04:55**
